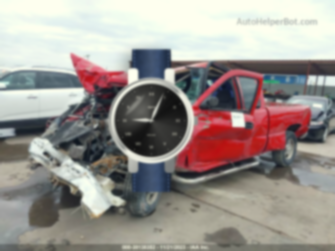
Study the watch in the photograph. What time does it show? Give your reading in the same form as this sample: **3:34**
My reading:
**9:04**
